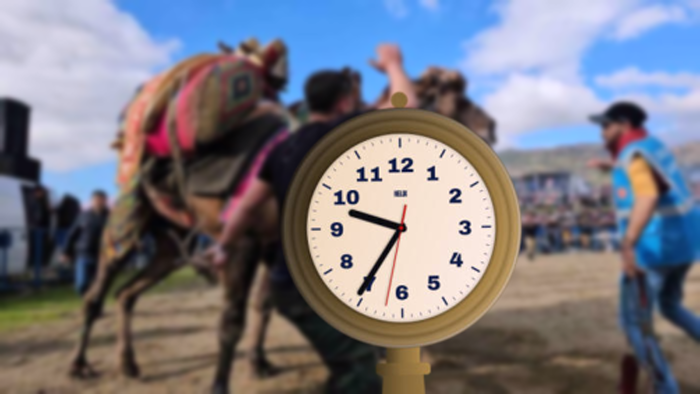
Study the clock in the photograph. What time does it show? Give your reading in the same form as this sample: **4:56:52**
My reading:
**9:35:32**
